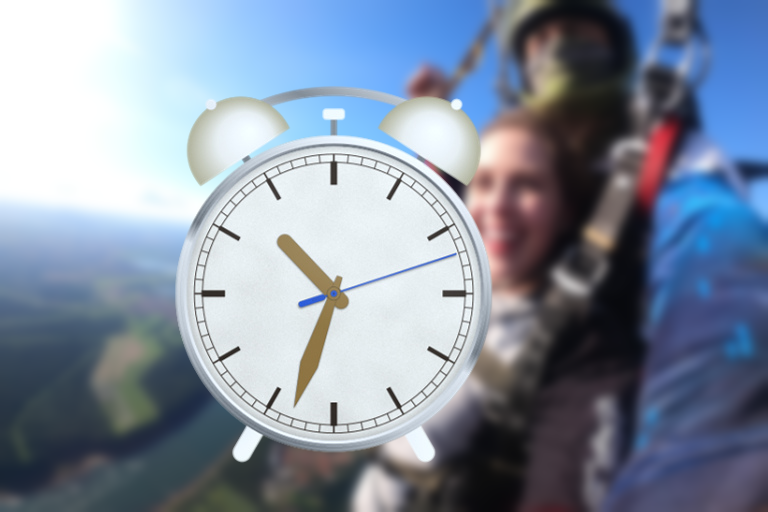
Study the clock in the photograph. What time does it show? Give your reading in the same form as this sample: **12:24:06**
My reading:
**10:33:12**
